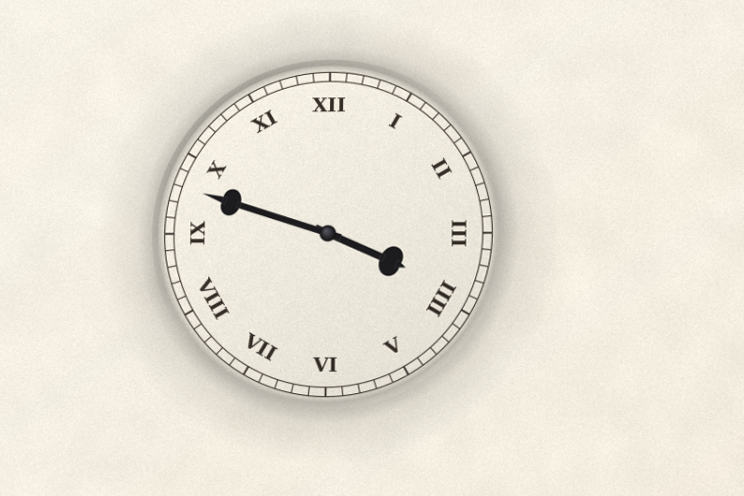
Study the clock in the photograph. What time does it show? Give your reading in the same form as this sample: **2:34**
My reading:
**3:48**
